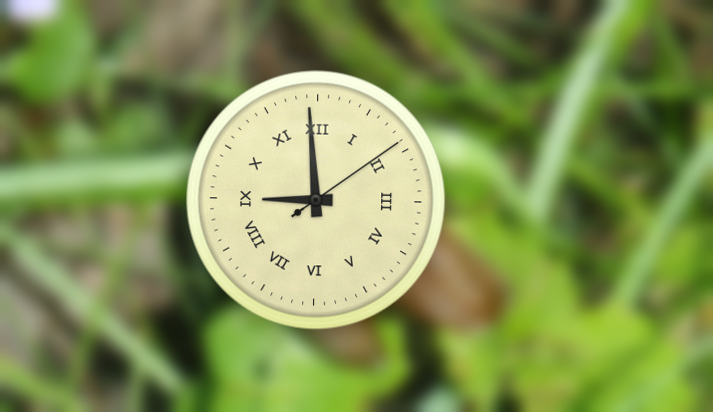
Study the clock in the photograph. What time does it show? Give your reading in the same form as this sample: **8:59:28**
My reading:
**8:59:09**
